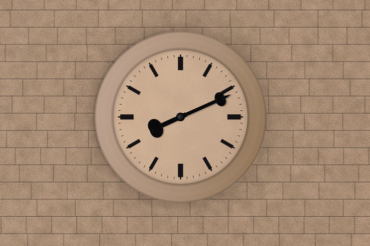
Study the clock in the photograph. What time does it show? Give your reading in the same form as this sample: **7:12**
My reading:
**8:11**
